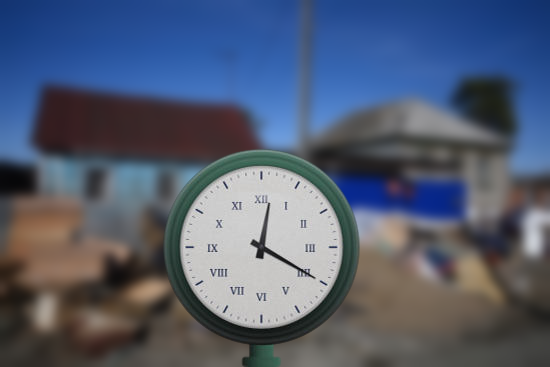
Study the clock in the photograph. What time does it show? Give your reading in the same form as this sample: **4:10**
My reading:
**12:20**
